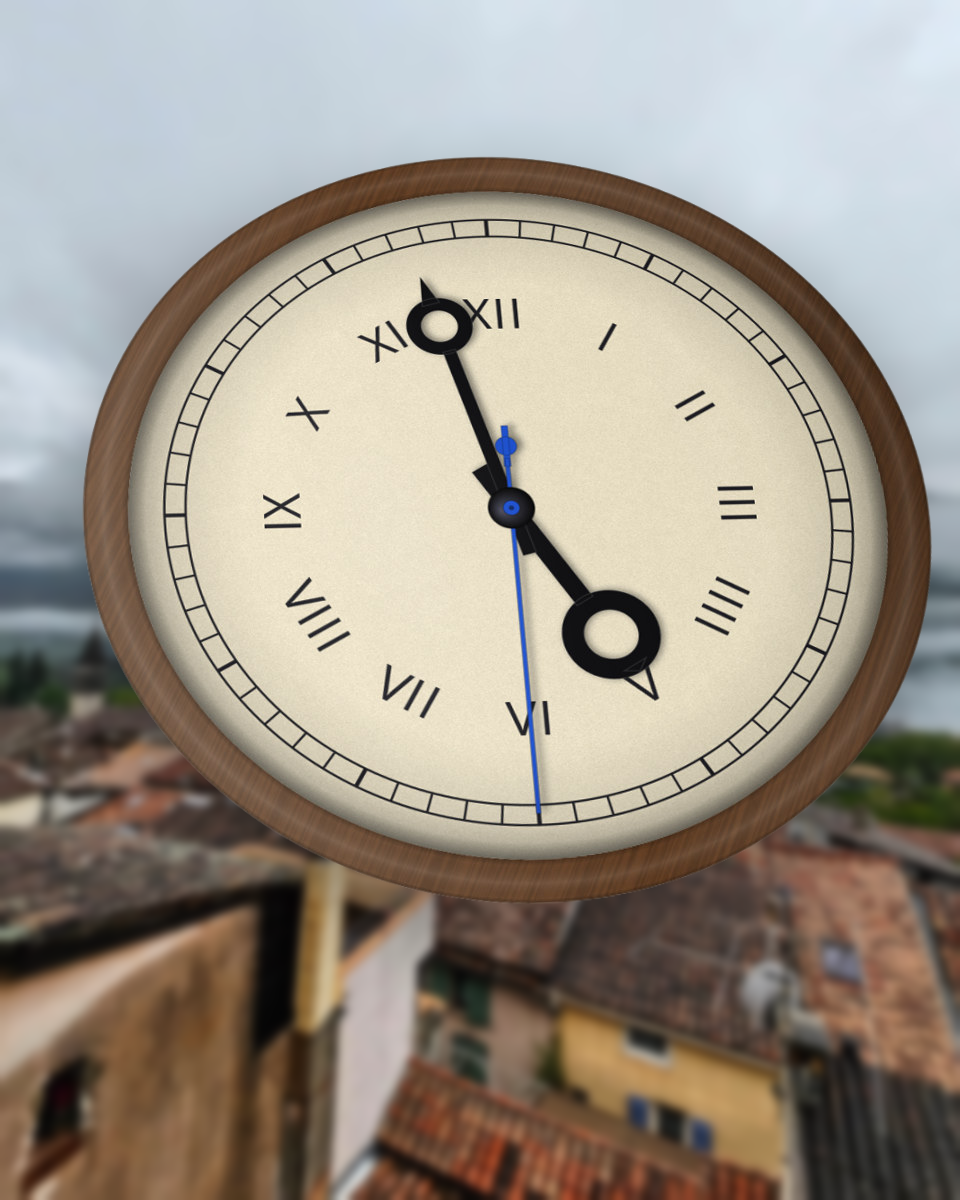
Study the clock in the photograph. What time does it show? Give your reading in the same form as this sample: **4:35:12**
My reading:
**4:57:30**
